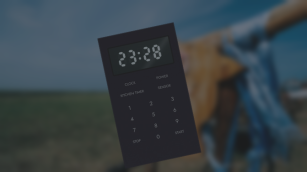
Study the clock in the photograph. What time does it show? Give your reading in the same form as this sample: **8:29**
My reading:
**23:28**
